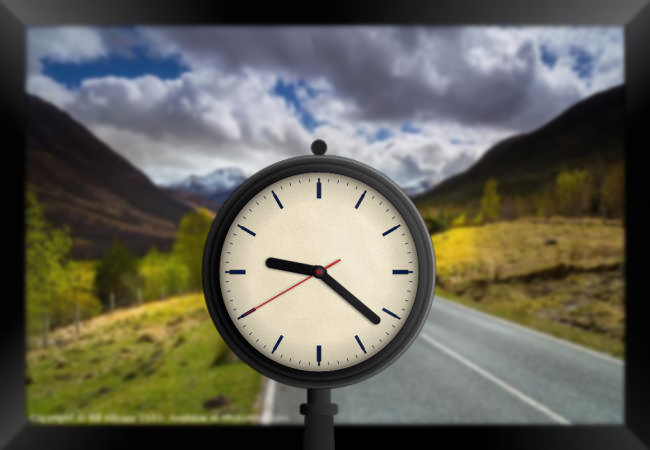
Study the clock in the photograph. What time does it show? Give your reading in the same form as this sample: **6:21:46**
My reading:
**9:21:40**
